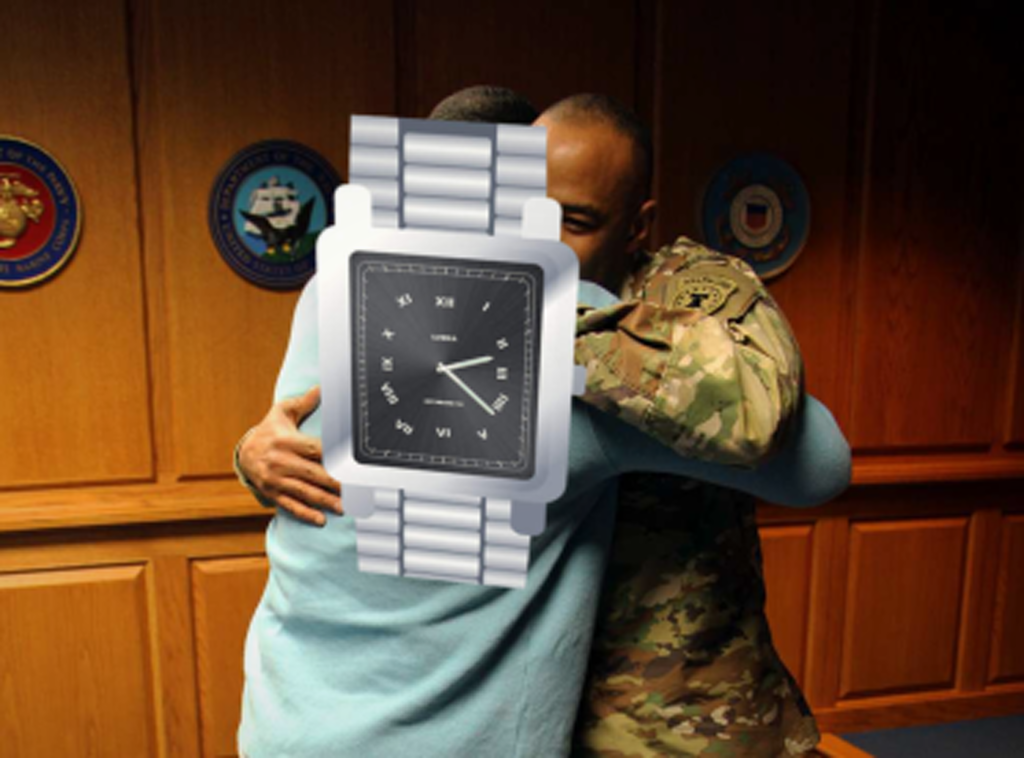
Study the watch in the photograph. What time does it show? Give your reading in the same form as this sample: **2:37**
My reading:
**2:22**
